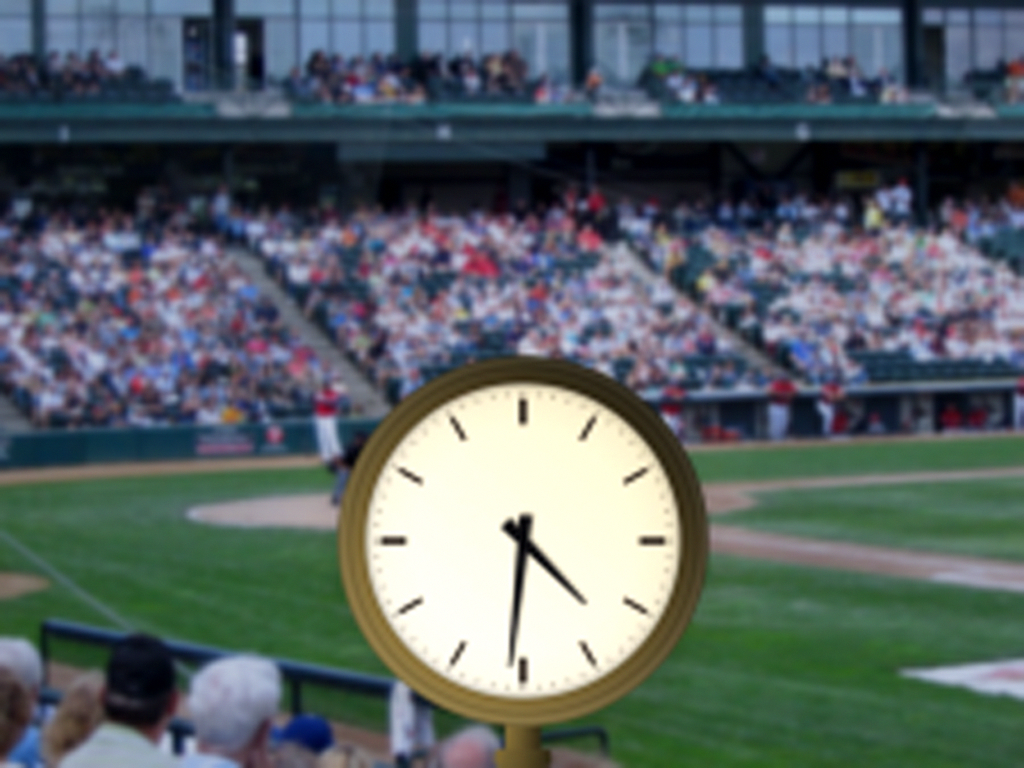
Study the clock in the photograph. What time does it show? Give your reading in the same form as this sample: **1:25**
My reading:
**4:31**
